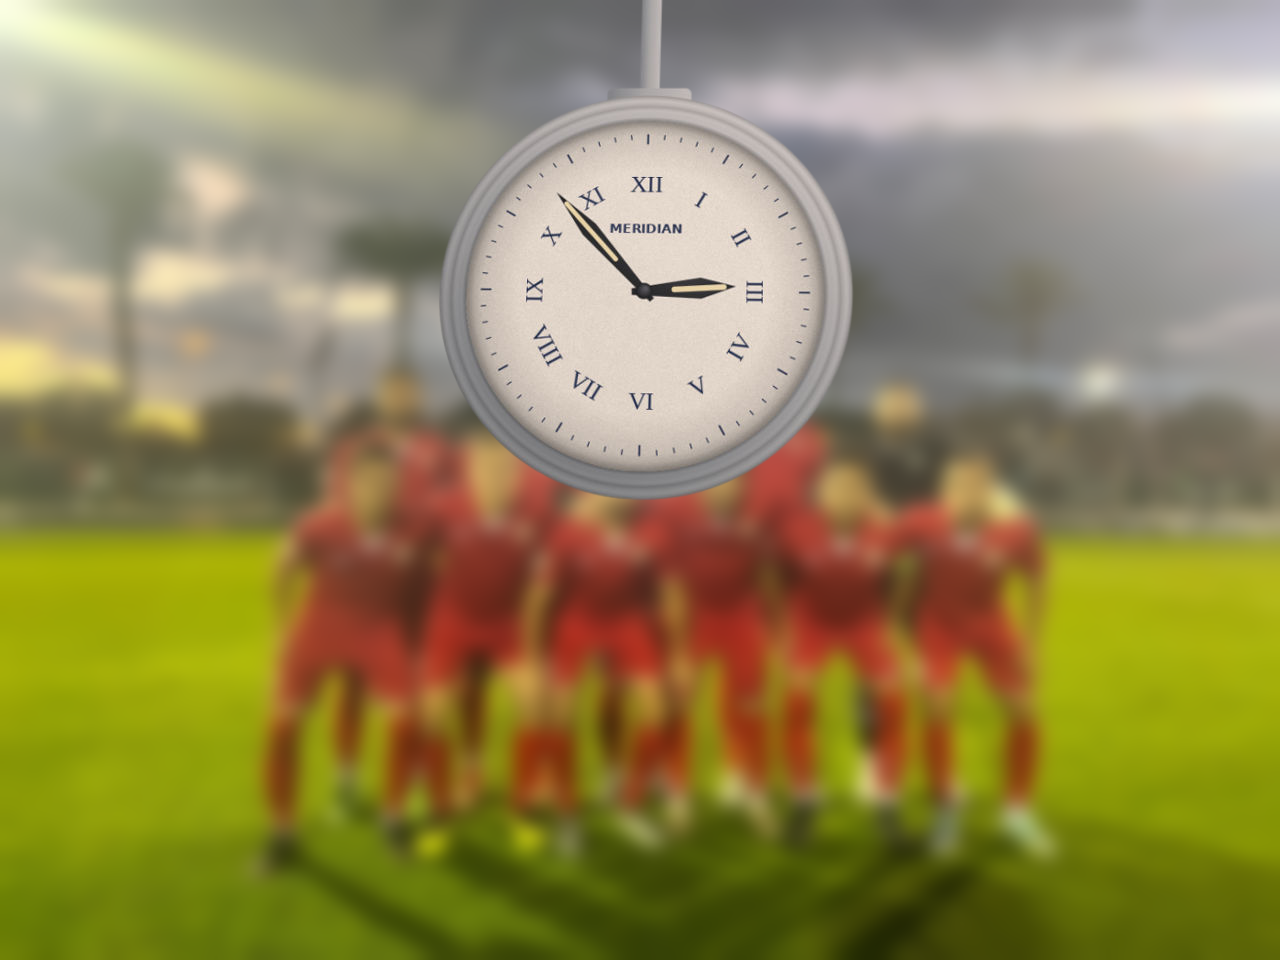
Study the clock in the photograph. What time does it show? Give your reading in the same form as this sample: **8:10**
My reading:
**2:53**
